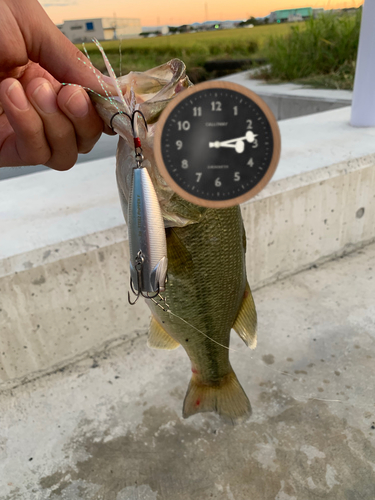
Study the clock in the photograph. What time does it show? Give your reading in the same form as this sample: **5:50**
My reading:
**3:13**
